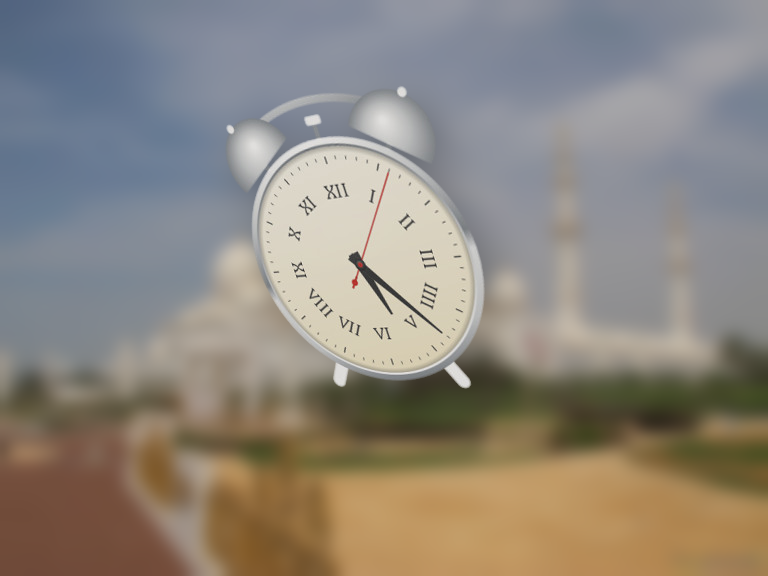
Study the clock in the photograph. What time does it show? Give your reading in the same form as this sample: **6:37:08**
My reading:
**5:23:06**
